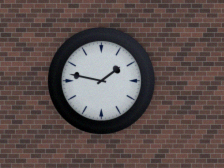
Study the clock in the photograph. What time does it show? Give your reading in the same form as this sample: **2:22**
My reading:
**1:47**
